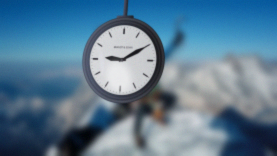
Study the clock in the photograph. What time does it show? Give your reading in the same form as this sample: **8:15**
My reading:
**9:10**
